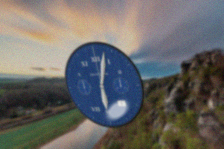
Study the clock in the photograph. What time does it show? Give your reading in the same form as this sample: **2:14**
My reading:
**6:03**
